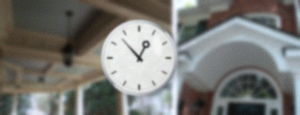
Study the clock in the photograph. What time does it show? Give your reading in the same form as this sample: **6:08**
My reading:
**12:53**
